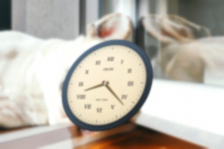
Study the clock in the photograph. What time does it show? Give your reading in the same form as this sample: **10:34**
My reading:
**8:22**
